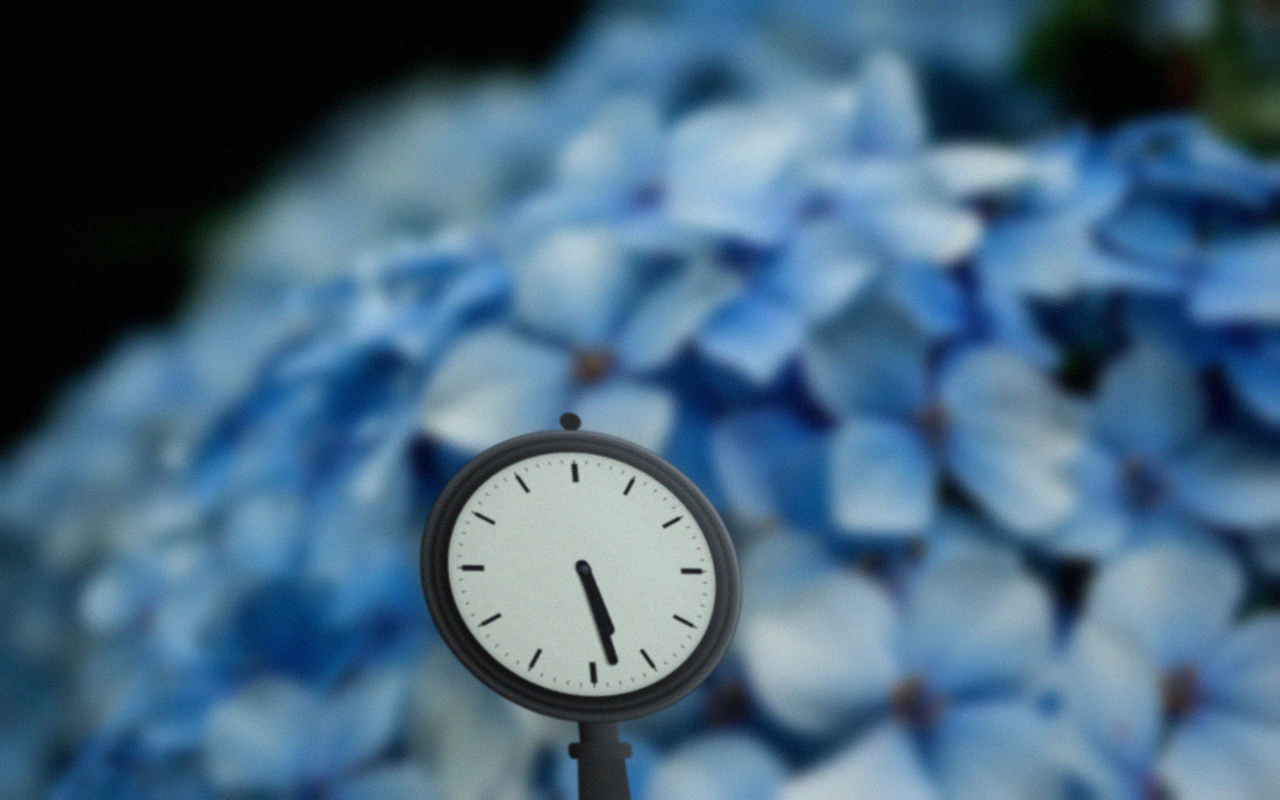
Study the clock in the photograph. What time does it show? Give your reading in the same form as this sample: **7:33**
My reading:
**5:28**
